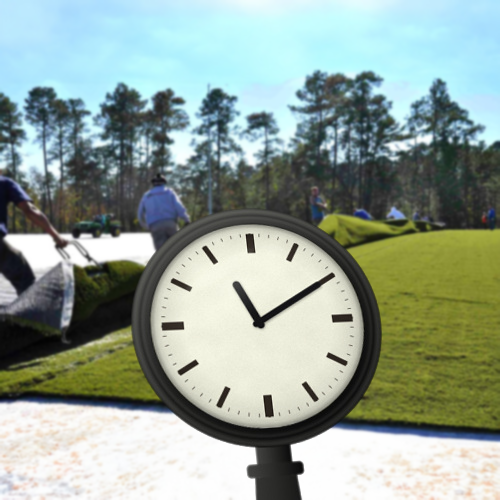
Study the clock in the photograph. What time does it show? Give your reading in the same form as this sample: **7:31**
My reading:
**11:10**
